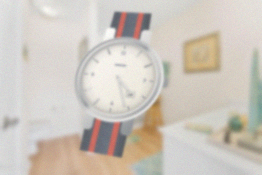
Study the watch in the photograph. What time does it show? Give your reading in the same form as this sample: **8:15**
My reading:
**4:26**
